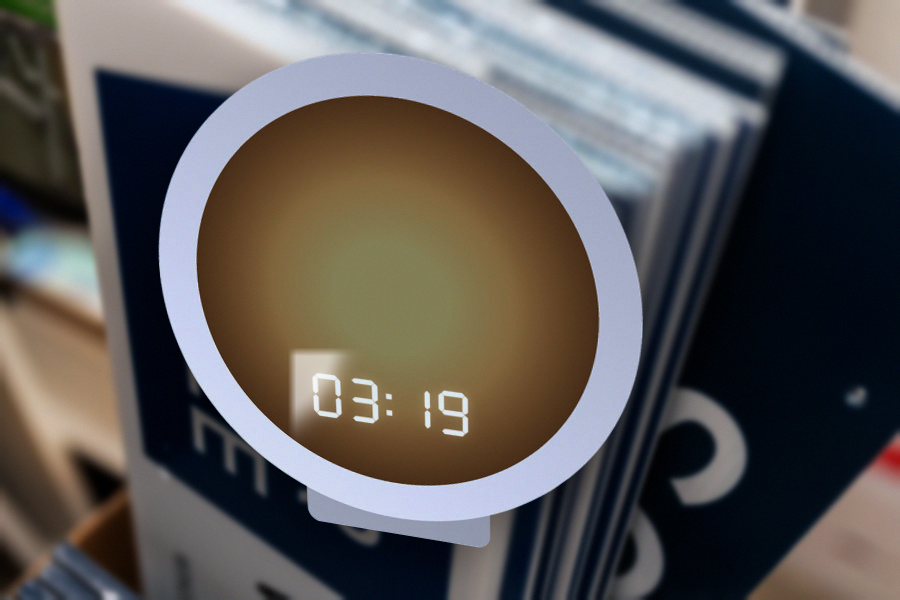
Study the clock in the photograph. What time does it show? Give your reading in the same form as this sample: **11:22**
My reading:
**3:19**
